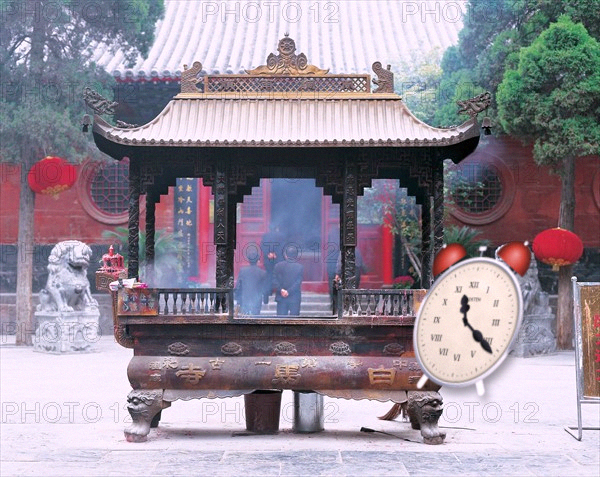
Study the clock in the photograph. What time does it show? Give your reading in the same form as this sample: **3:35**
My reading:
**11:21**
